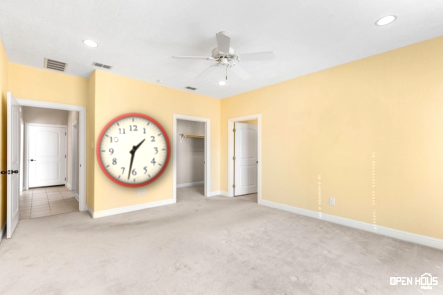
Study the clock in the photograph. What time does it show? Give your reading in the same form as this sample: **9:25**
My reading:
**1:32**
